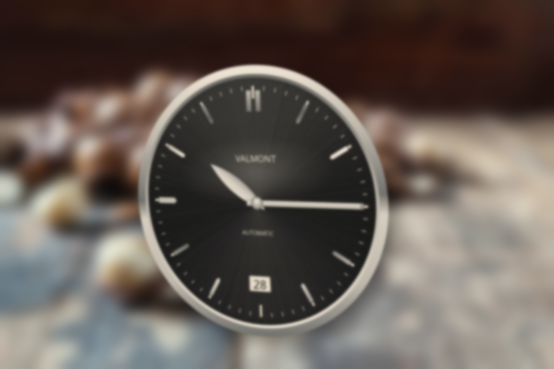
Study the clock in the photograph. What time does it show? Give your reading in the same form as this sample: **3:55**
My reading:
**10:15**
